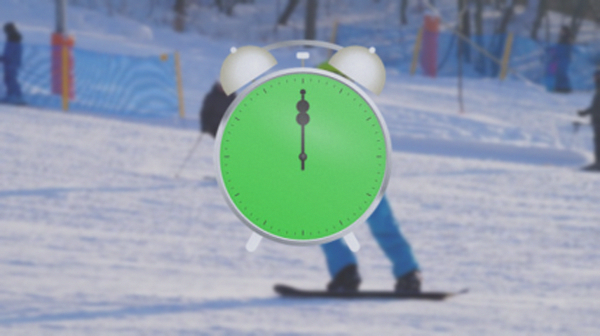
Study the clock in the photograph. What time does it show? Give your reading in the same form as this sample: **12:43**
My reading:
**12:00**
